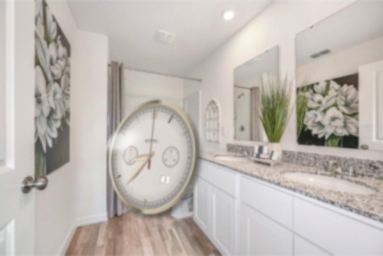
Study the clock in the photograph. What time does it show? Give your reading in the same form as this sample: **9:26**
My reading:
**8:37**
